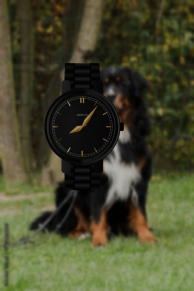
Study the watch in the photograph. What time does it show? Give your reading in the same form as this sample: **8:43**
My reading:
**8:06**
